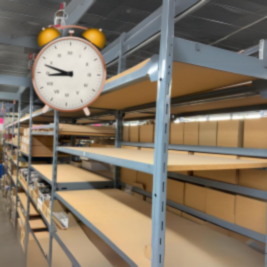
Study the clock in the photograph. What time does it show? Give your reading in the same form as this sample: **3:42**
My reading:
**8:48**
